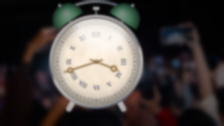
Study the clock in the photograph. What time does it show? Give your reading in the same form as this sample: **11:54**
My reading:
**3:42**
